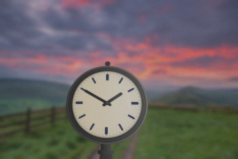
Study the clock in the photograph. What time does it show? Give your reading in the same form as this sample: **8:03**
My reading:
**1:50**
